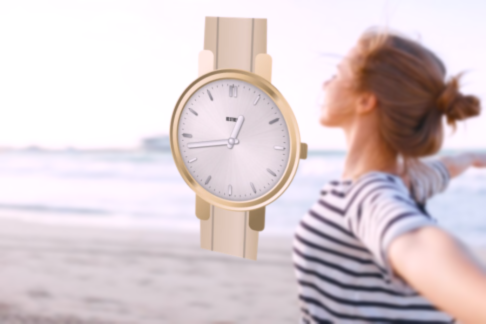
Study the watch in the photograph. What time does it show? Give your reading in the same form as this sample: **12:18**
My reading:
**12:43**
